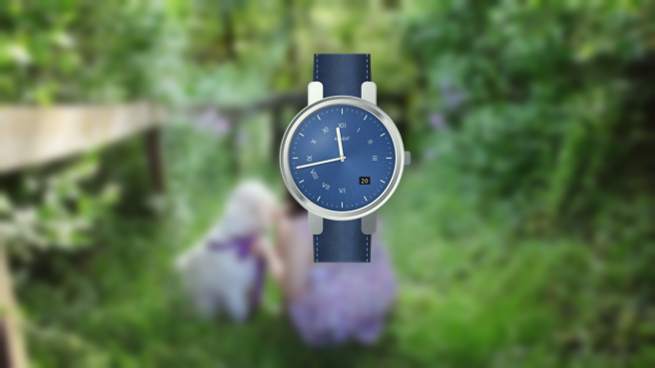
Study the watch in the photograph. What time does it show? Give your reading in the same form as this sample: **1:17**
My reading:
**11:43**
